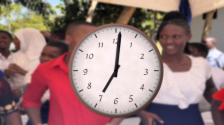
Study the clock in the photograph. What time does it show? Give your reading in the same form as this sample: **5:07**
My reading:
**7:01**
